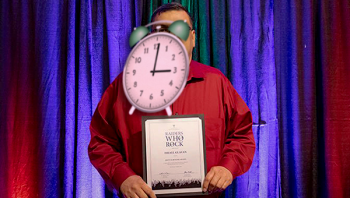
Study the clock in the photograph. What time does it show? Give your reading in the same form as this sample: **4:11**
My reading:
**3:01**
